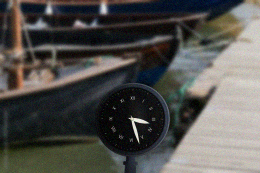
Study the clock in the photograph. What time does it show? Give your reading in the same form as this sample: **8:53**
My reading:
**3:27**
